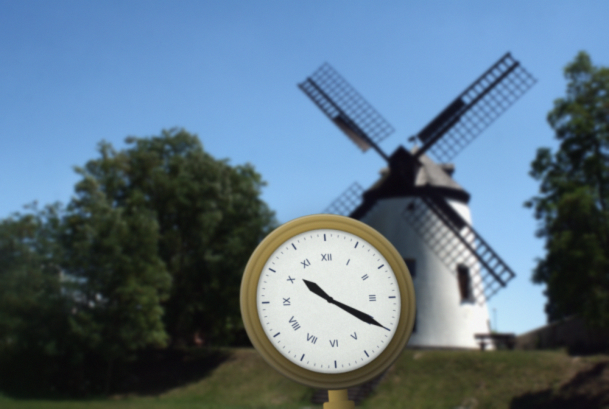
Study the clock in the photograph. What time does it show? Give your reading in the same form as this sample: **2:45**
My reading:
**10:20**
